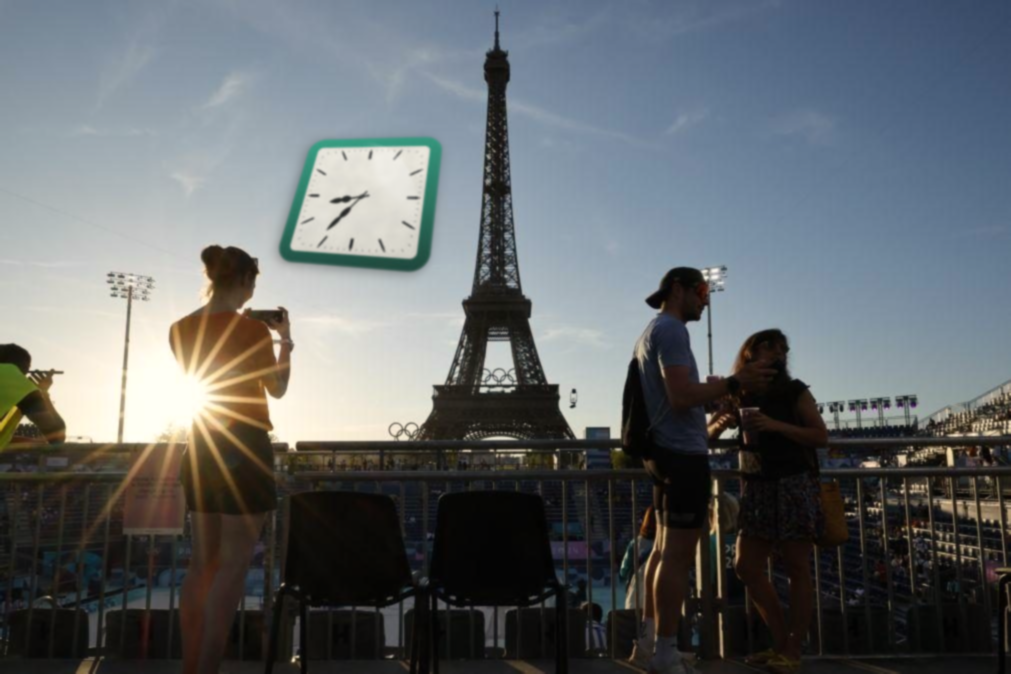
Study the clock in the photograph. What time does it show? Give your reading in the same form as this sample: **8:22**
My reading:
**8:36**
